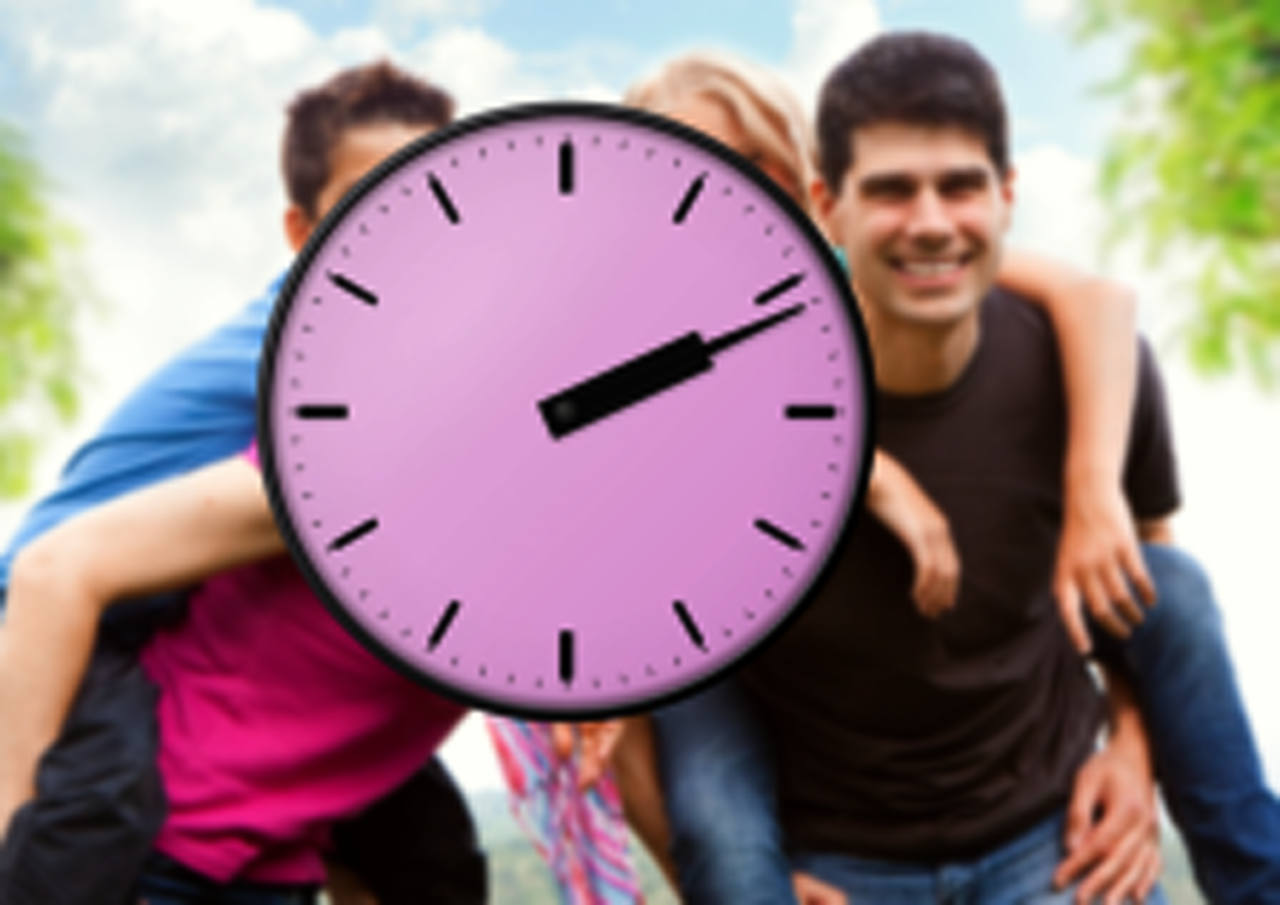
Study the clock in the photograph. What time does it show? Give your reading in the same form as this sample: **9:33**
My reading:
**2:11**
